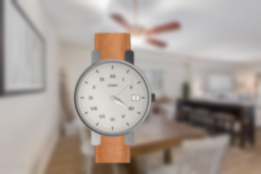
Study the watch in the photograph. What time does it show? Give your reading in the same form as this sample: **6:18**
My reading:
**4:08**
